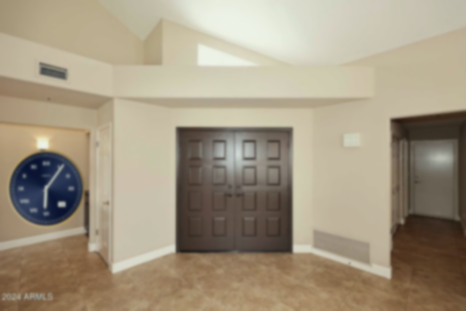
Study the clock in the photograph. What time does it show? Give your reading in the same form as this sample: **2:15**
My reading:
**6:06**
